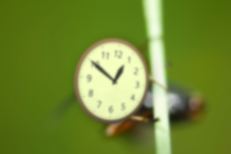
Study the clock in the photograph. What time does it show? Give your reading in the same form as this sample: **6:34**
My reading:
**12:50**
